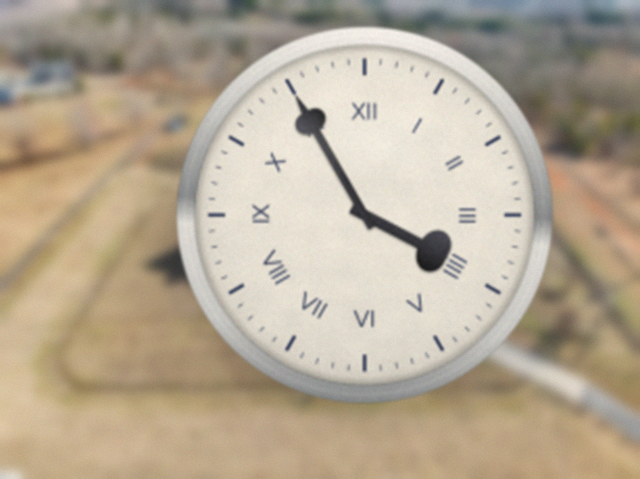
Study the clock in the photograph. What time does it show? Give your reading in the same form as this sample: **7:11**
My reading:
**3:55**
